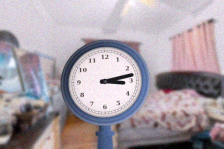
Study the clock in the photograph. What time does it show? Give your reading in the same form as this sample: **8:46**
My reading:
**3:13**
